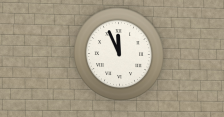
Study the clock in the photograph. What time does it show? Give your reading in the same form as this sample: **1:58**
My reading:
**11:56**
